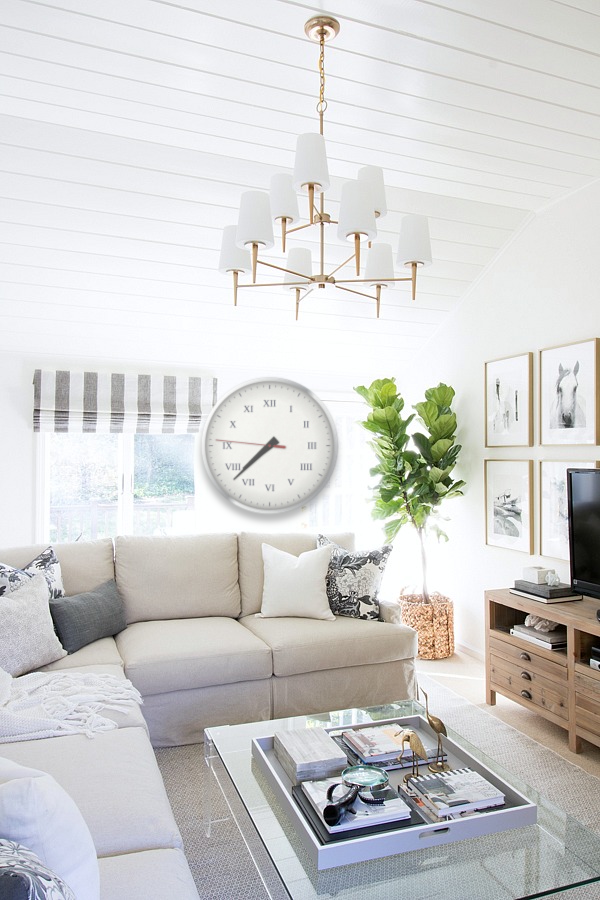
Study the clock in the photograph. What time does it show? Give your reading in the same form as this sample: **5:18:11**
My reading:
**7:37:46**
